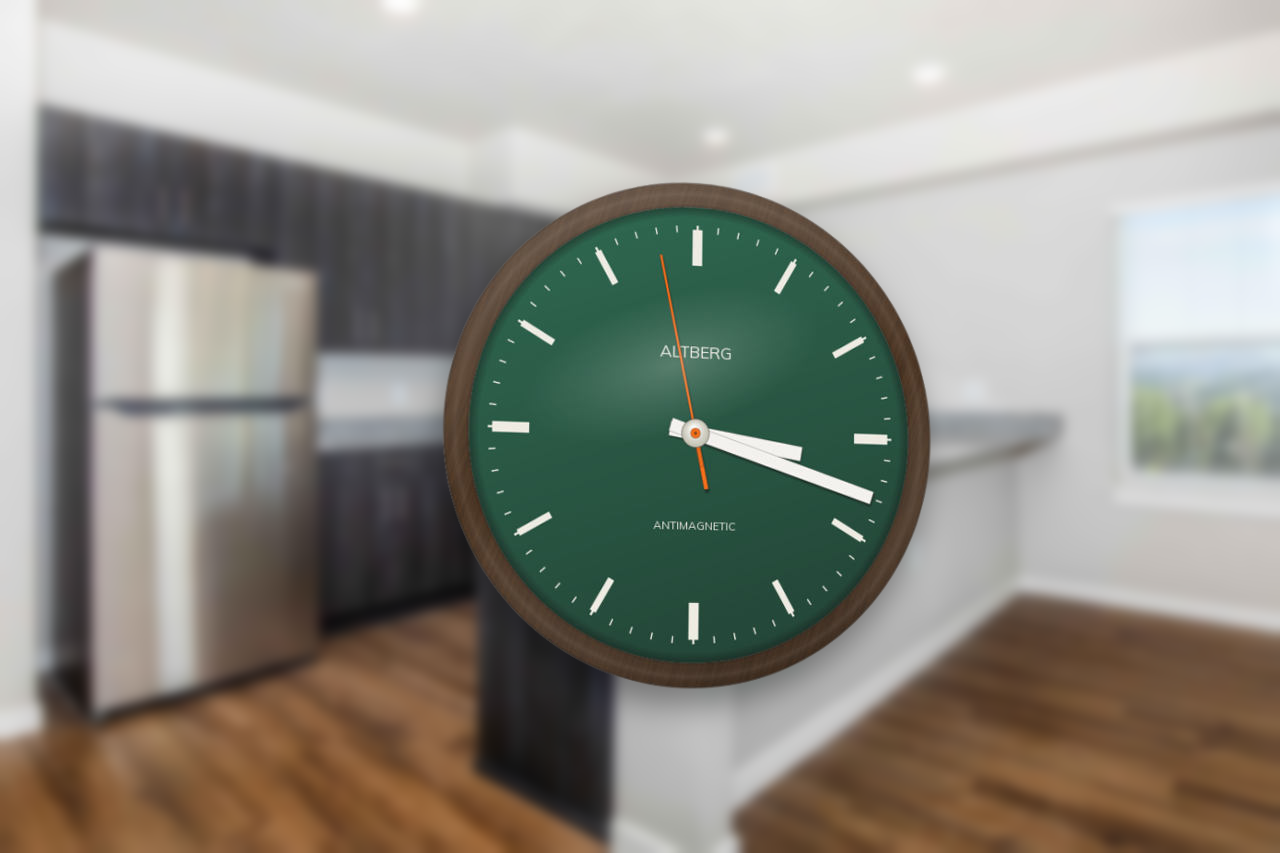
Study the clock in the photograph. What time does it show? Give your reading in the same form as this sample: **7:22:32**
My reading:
**3:17:58**
